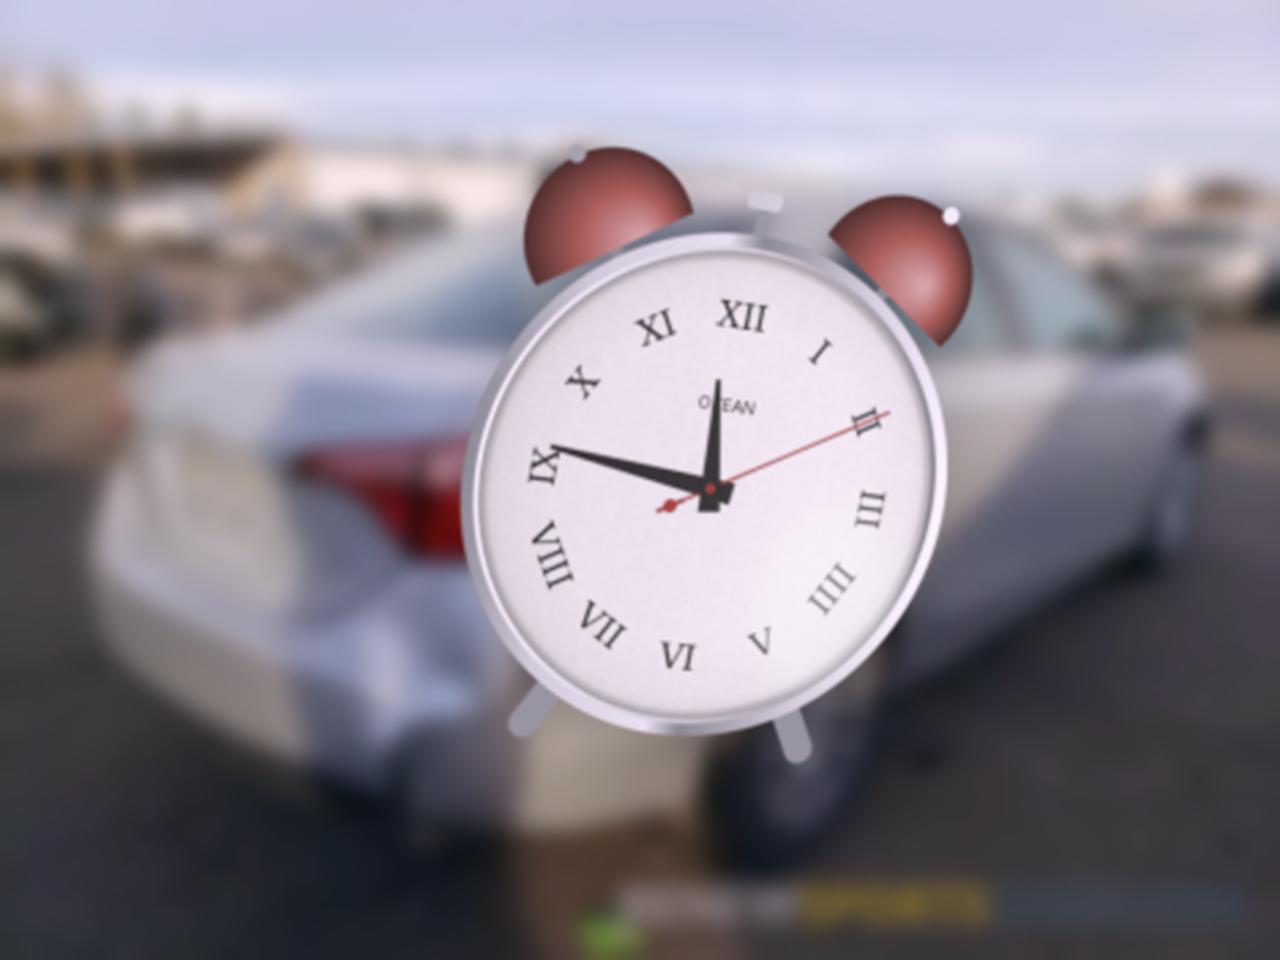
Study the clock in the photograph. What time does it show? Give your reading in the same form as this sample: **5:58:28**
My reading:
**11:46:10**
